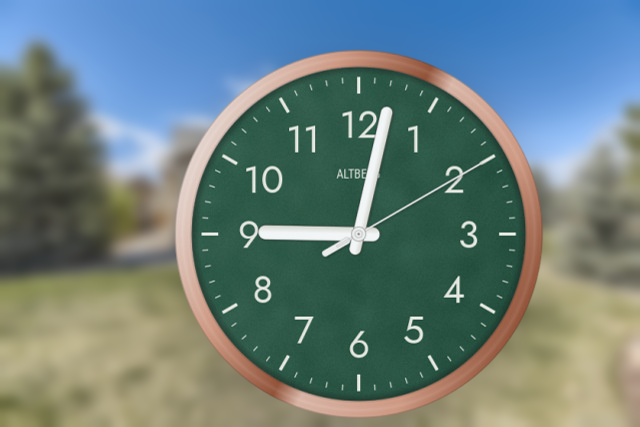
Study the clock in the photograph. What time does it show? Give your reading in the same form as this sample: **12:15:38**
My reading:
**9:02:10**
